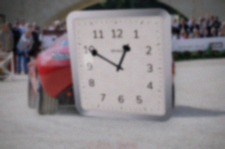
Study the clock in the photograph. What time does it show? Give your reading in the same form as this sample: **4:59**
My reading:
**12:50**
